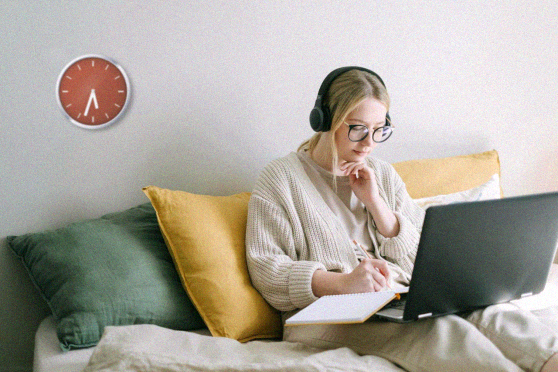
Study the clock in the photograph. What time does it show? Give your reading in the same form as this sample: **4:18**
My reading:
**5:33**
